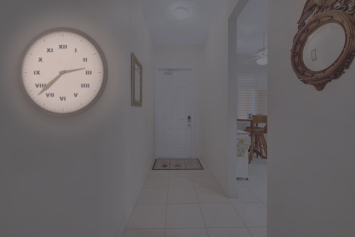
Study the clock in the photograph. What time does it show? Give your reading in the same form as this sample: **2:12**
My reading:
**2:38**
